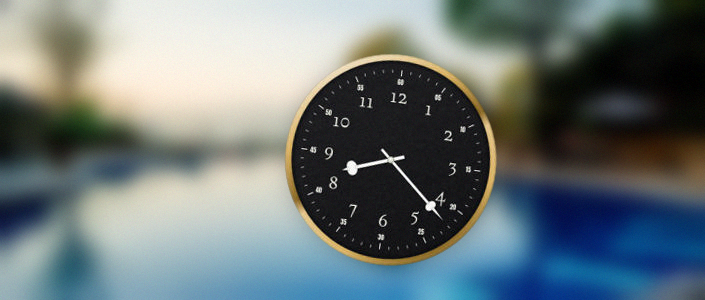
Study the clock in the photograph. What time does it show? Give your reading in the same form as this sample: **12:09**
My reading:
**8:22**
